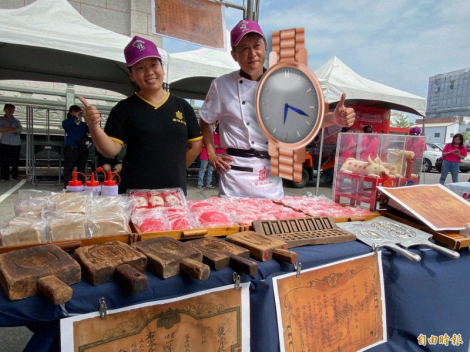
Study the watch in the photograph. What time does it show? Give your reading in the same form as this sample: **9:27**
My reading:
**6:18**
